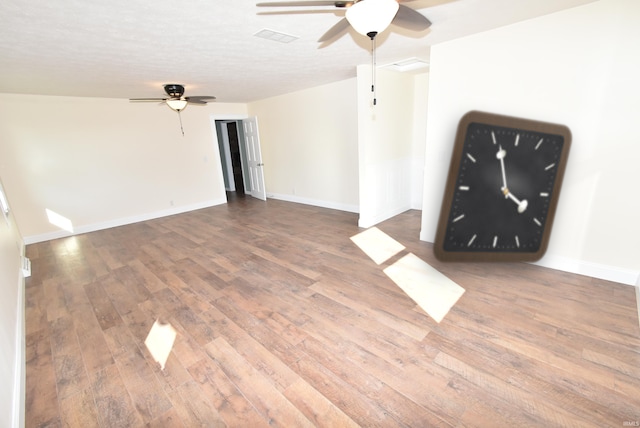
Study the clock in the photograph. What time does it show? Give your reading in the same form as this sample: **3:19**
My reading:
**3:56**
